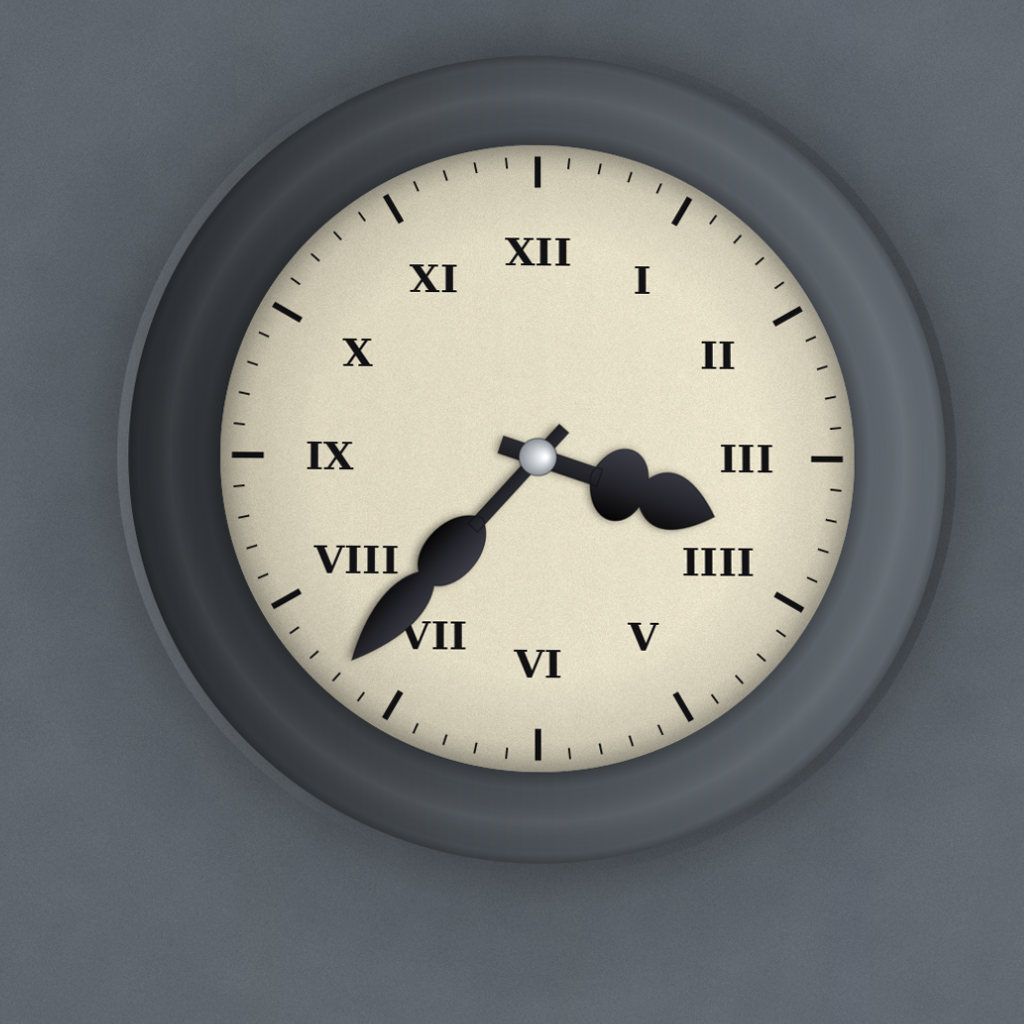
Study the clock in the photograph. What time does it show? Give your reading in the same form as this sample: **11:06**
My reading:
**3:37**
